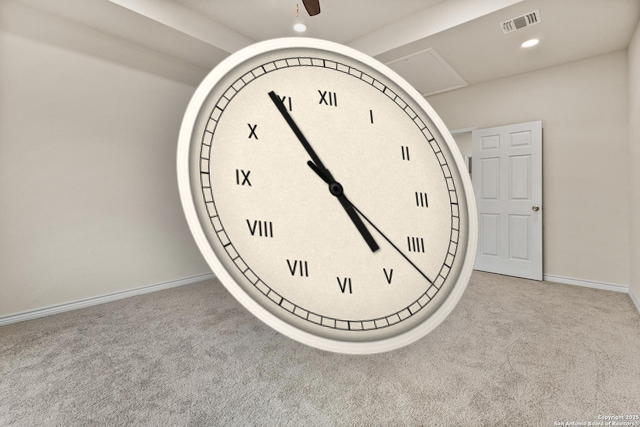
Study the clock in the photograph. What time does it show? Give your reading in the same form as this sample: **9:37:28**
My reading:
**4:54:22**
